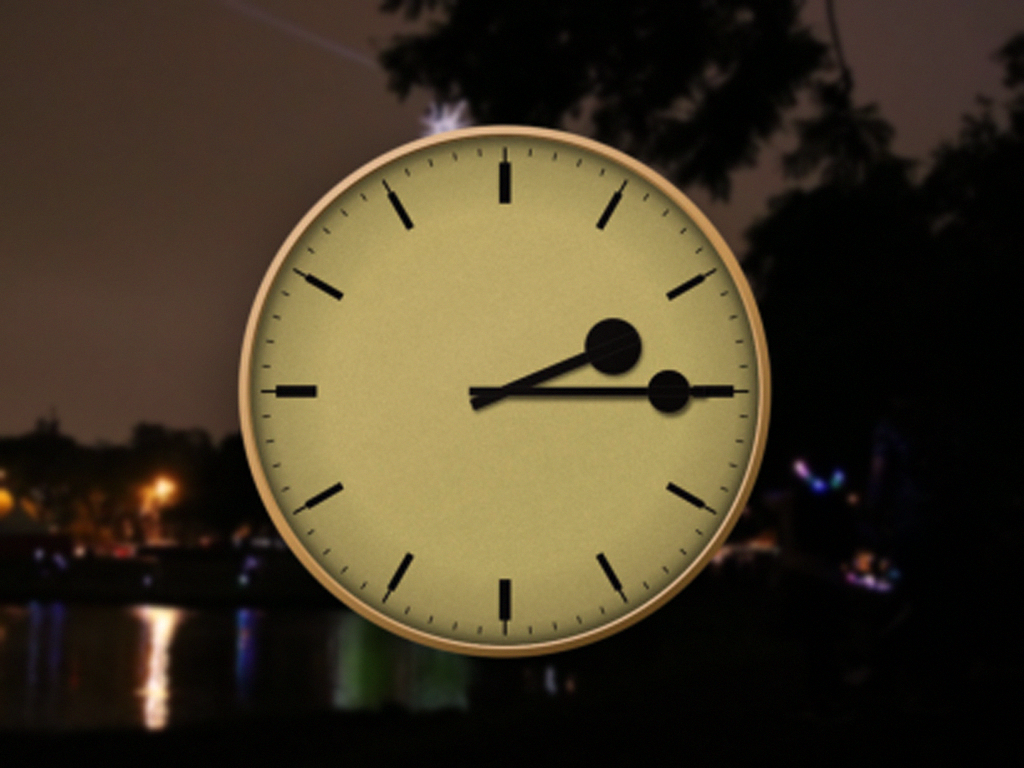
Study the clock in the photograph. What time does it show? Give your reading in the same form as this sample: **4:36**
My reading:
**2:15**
